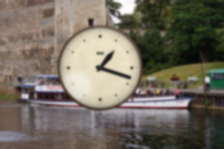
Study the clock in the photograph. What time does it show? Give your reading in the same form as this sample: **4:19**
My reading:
**1:18**
